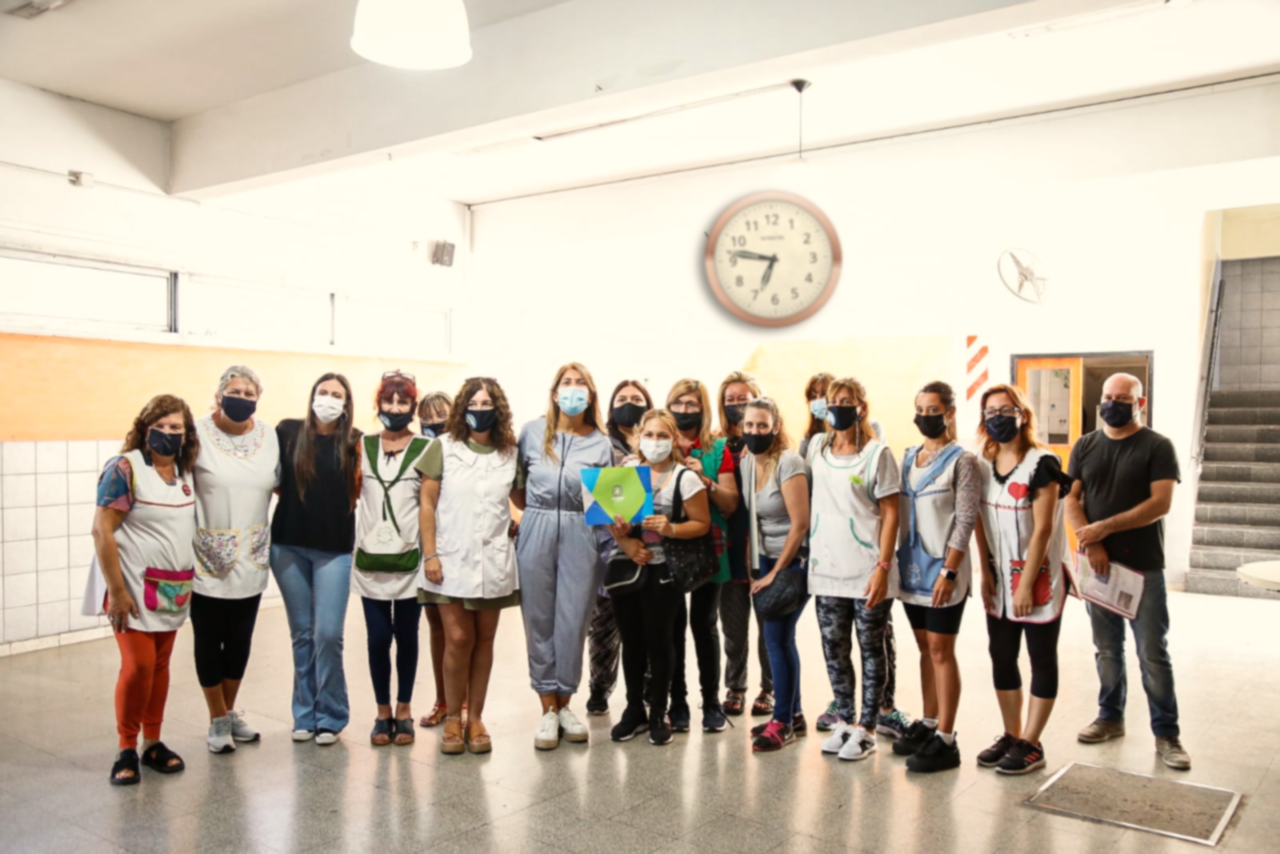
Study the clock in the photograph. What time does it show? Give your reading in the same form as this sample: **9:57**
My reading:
**6:47**
